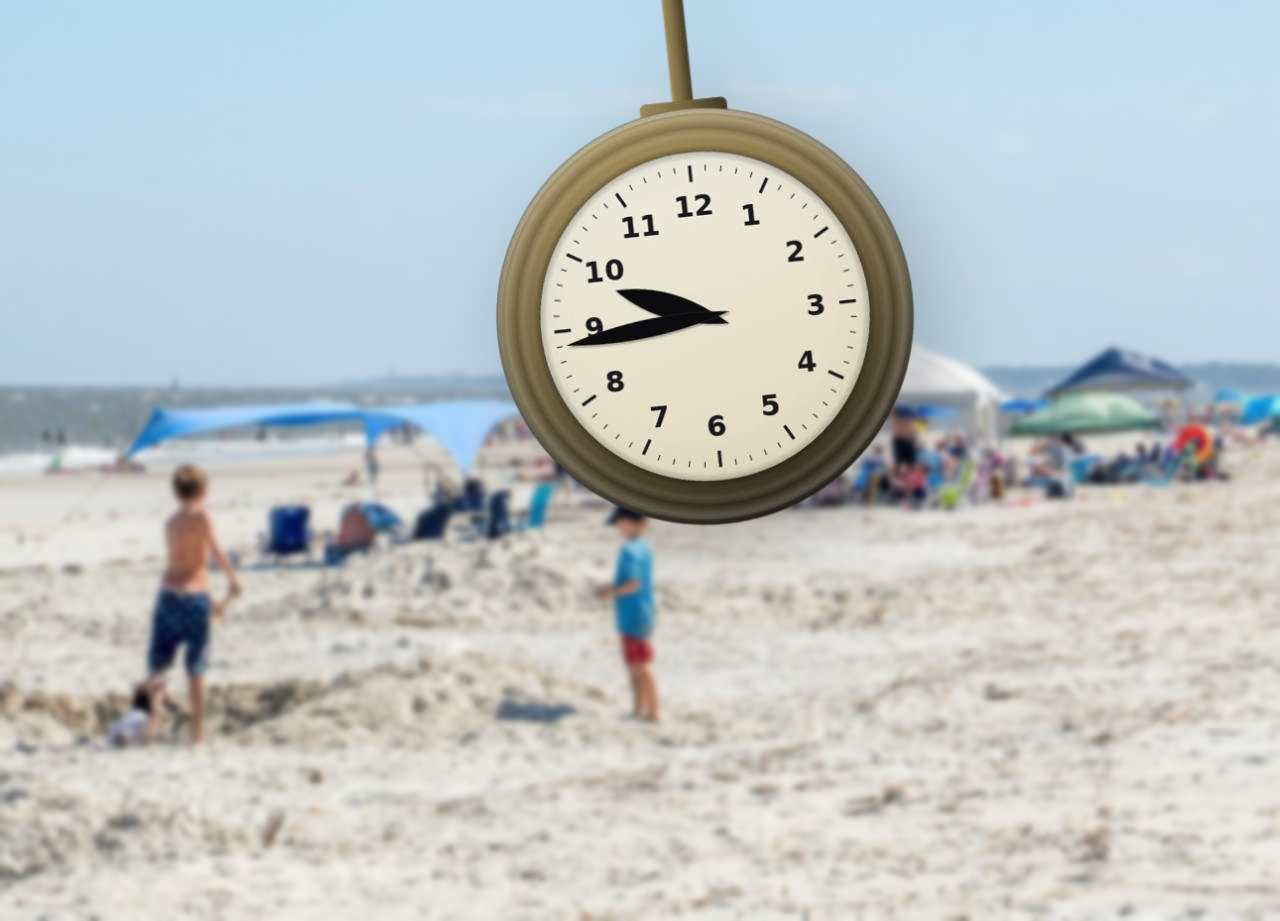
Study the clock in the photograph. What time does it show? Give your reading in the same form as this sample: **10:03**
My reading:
**9:44**
